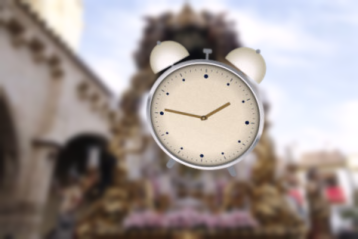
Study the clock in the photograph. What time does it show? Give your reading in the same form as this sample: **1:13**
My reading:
**1:46**
